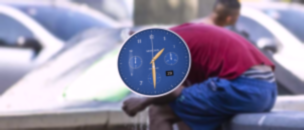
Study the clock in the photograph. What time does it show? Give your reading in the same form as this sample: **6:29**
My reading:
**1:30**
